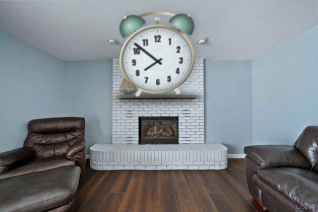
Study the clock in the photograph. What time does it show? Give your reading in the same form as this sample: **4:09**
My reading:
**7:52**
